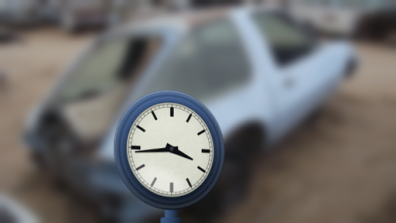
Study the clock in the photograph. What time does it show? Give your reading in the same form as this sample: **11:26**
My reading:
**3:44**
